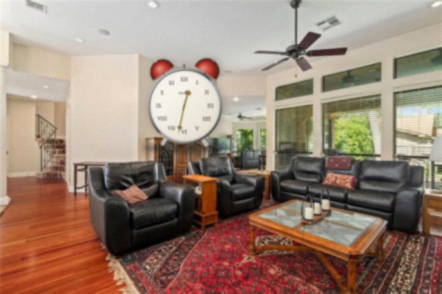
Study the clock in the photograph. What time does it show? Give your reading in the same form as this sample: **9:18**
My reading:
**12:32**
